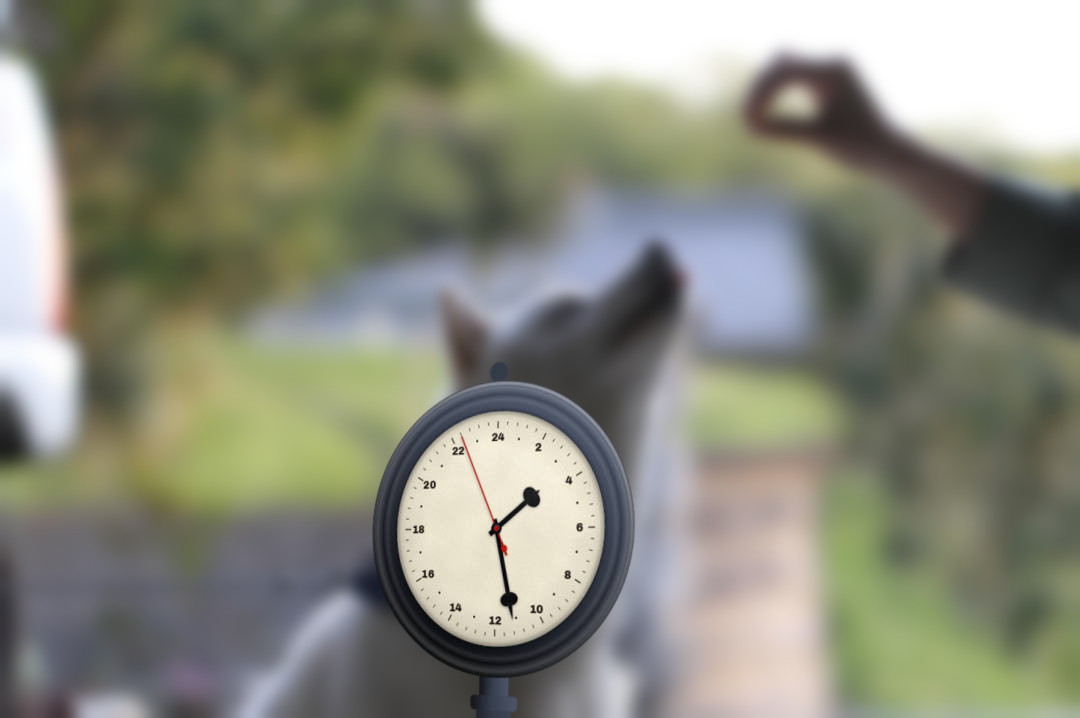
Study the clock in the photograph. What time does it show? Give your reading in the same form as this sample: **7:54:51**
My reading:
**3:27:56**
